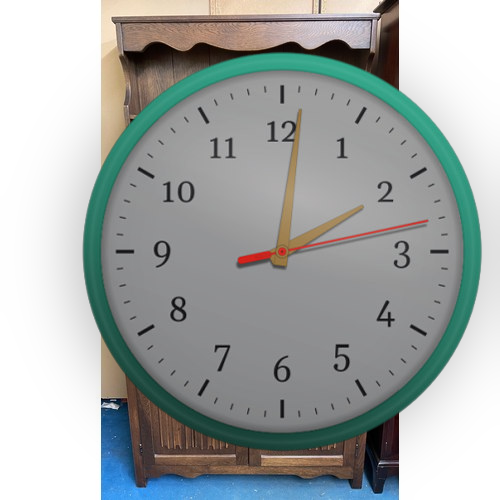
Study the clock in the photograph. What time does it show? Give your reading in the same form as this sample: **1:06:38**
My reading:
**2:01:13**
